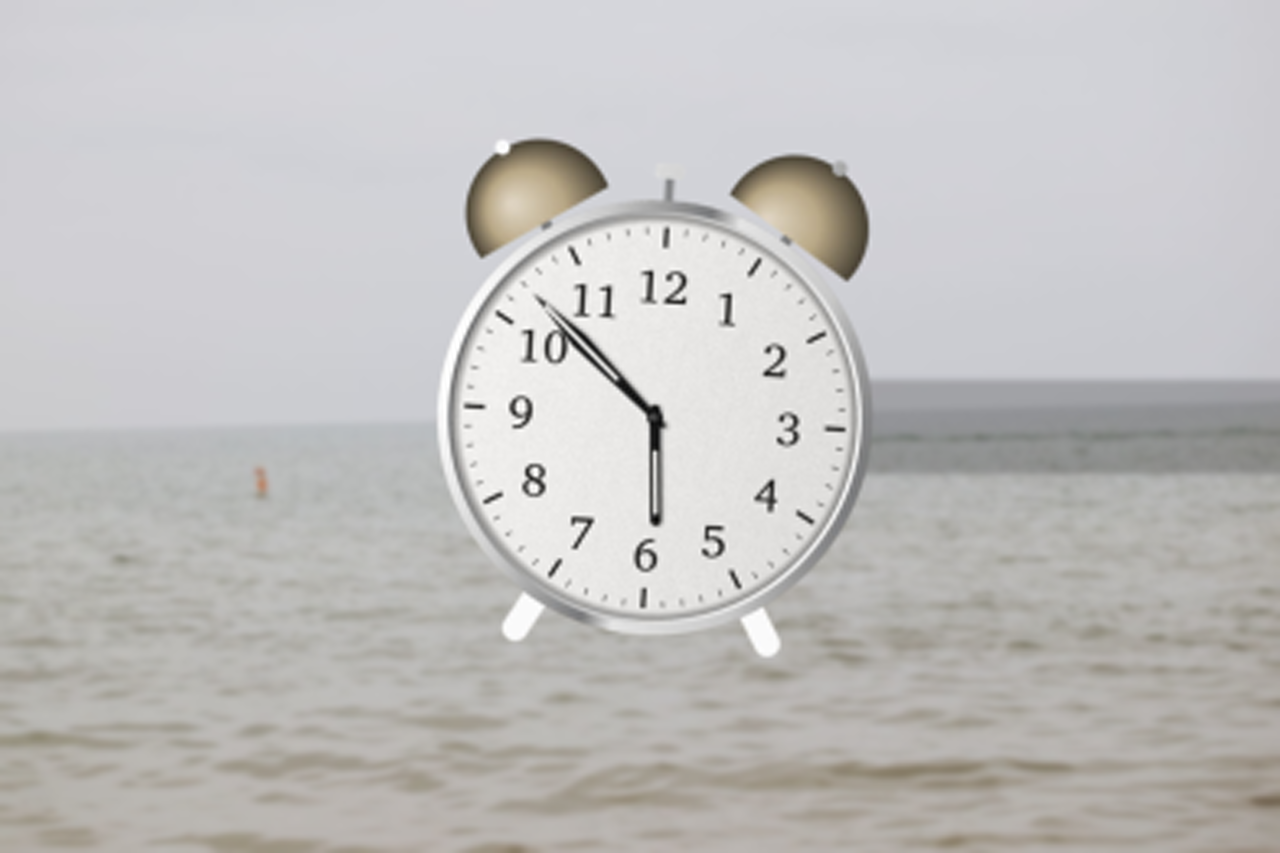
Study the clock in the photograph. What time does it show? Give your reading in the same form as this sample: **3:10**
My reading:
**5:52**
